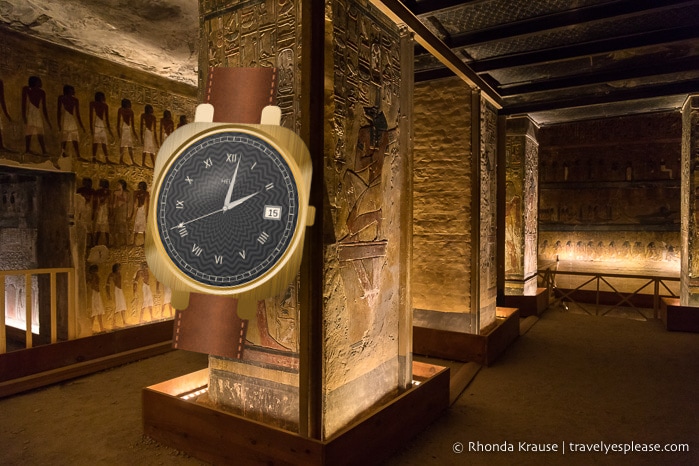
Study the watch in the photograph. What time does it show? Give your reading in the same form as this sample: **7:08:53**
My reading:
**2:01:41**
